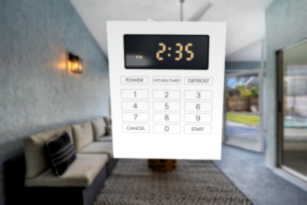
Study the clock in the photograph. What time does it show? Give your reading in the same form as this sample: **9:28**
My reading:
**2:35**
